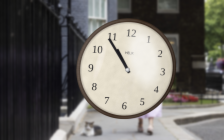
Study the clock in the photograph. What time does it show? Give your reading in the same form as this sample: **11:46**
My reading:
**10:54**
